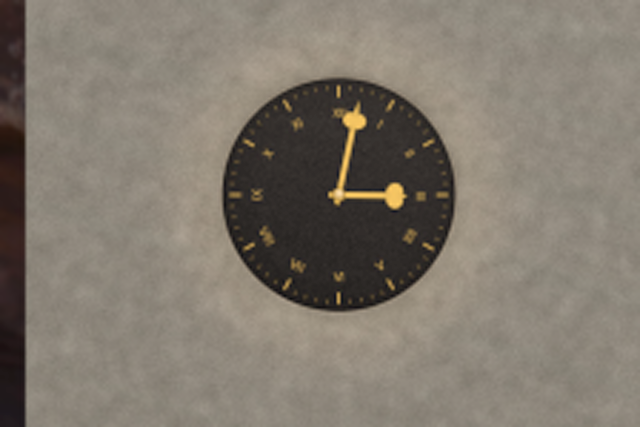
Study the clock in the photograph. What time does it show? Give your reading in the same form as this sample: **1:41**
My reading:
**3:02**
